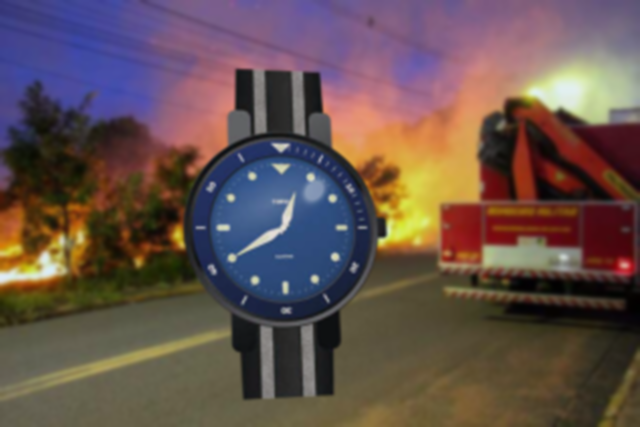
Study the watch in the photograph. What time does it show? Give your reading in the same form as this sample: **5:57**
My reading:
**12:40**
